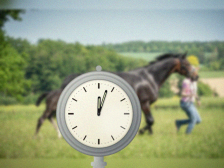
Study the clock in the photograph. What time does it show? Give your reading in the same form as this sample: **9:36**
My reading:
**12:03**
